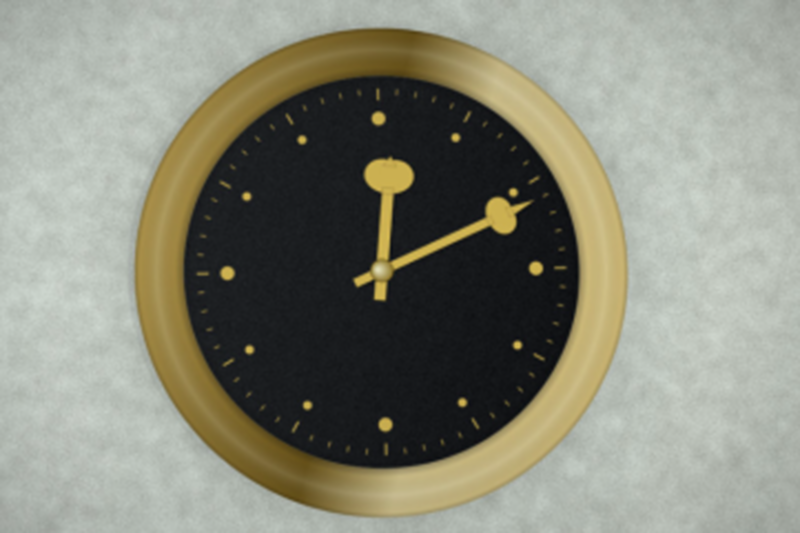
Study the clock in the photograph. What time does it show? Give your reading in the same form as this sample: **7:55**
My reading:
**12:11**
